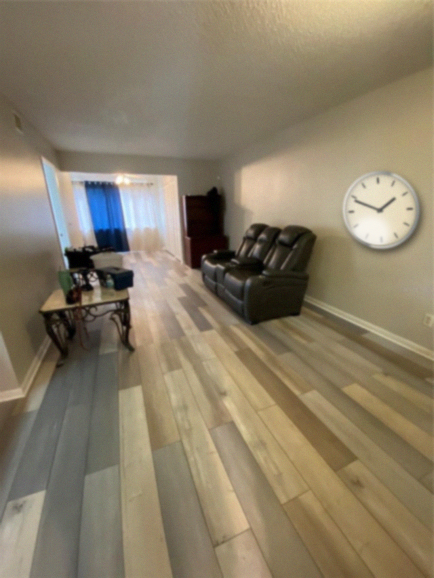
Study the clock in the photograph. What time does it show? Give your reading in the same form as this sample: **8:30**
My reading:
**1:49**
